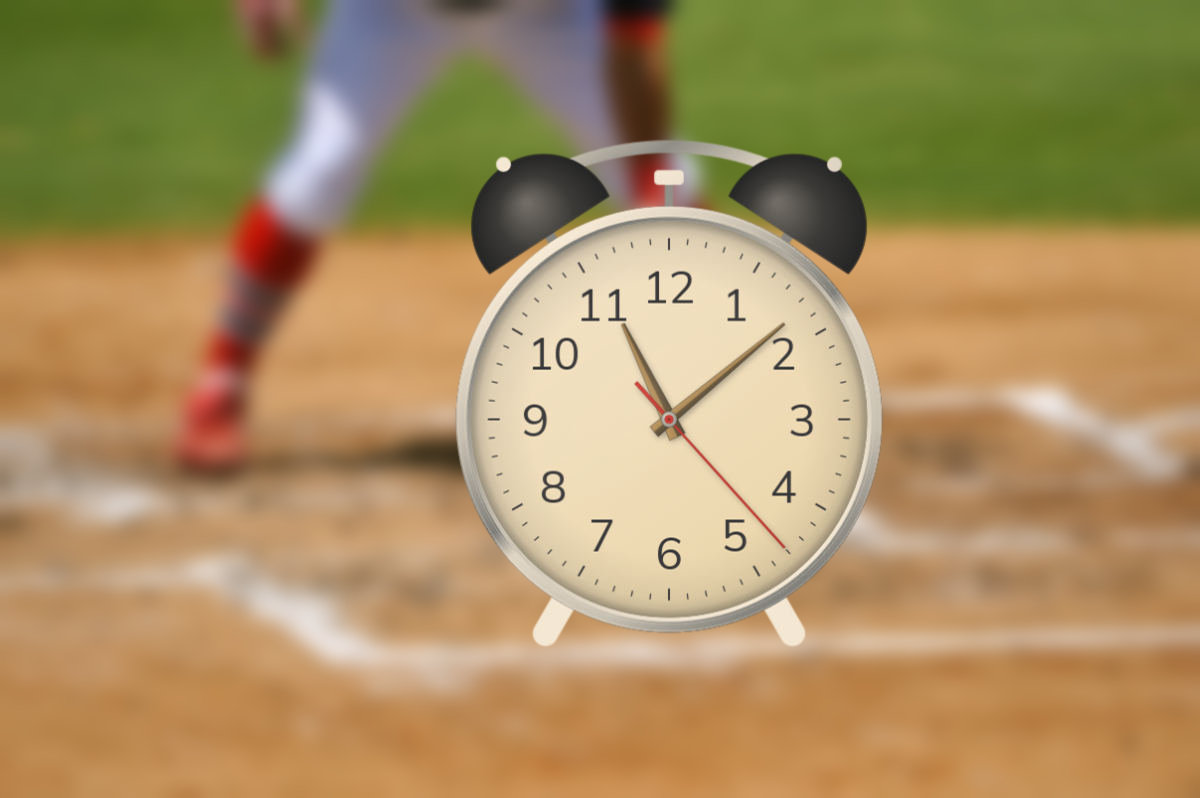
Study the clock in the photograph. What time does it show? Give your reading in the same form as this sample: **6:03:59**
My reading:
**11:08:23**
